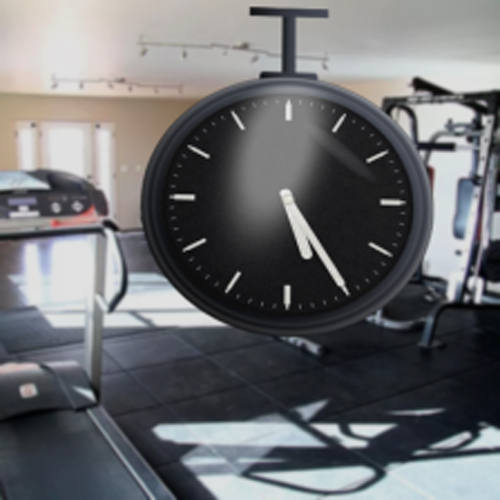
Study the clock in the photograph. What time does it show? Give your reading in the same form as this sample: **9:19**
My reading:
**5:25**
